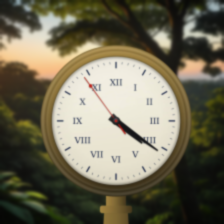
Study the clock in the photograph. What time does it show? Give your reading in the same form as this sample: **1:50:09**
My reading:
**4:20:54**
